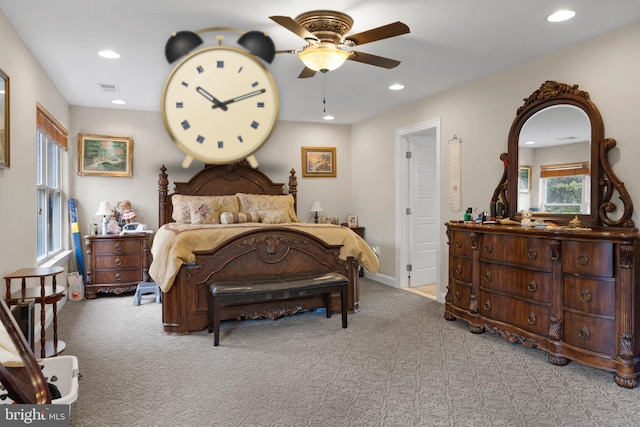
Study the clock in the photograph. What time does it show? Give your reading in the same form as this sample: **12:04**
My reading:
**10:12**
